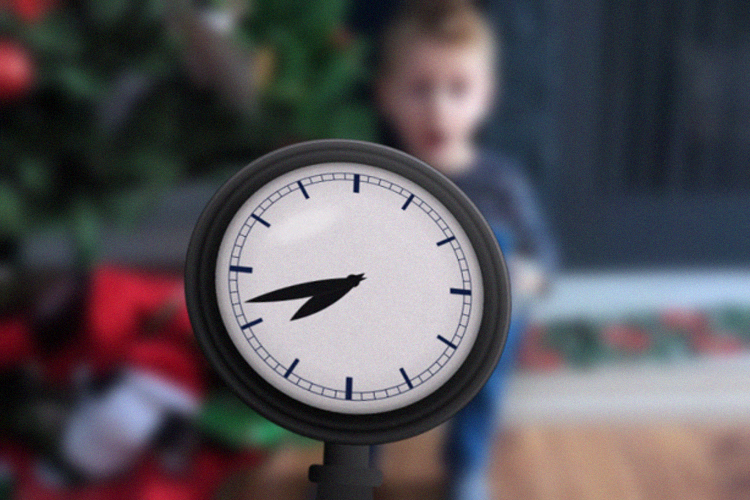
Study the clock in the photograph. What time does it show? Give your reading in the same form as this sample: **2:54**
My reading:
**7:42**
